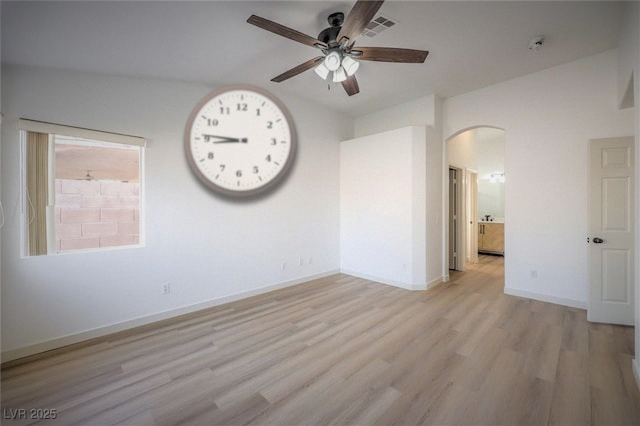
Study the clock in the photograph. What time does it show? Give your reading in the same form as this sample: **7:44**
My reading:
**8:46**
